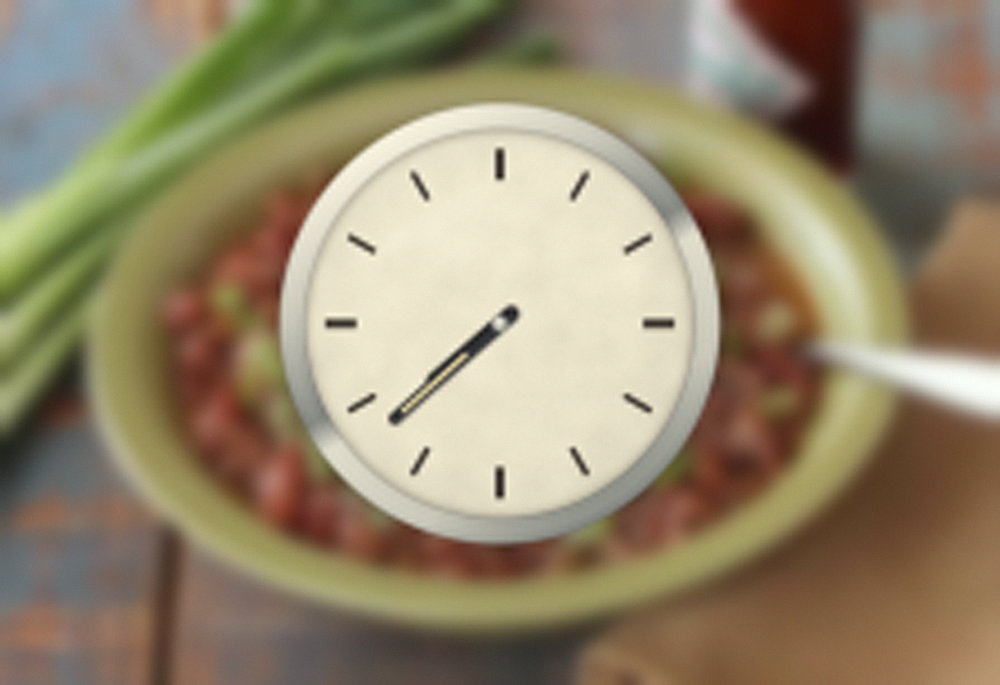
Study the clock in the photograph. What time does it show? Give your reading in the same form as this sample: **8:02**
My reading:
**7:38**
